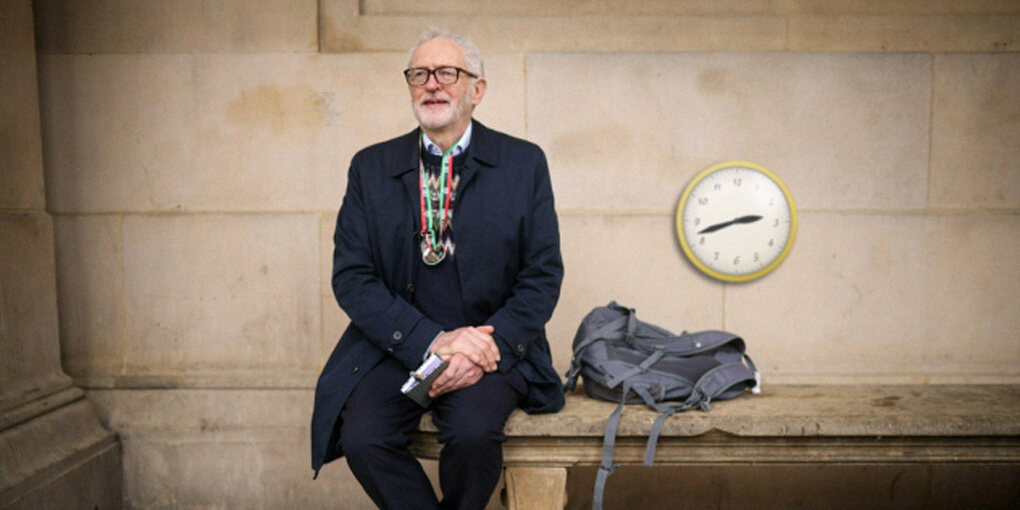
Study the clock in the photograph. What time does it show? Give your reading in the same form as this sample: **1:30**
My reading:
**2:42**
